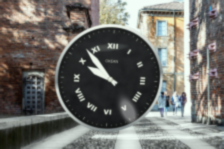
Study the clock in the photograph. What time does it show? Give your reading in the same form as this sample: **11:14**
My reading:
**9:53**
